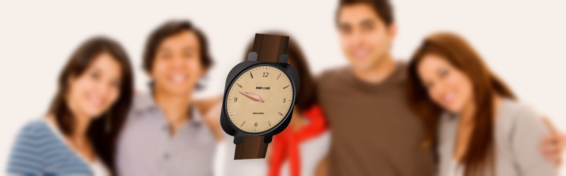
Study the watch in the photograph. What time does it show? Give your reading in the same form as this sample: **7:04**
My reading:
**9:48**
